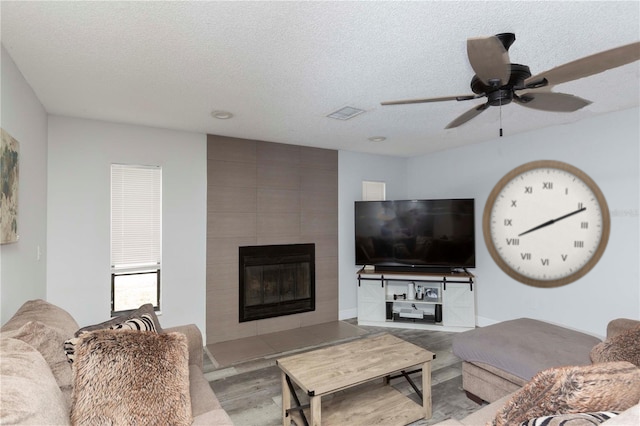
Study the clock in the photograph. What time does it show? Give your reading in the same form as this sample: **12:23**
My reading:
**8:11**
